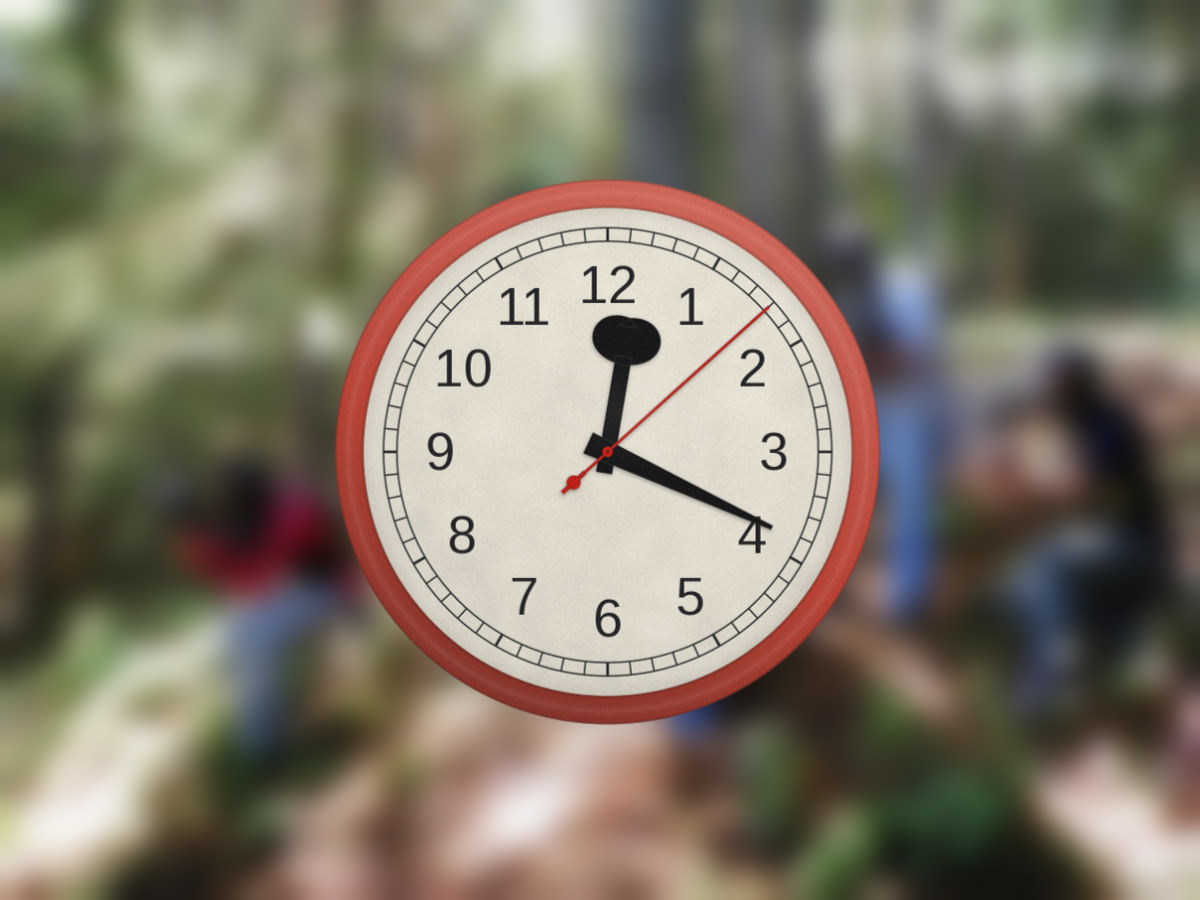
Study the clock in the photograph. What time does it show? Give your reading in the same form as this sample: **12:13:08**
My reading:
**12:19:08**
